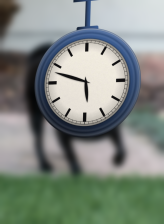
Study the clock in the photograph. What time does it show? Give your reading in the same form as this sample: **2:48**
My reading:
**5:48**
